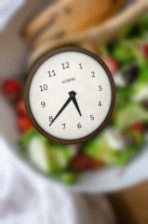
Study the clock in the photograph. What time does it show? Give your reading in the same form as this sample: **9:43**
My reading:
**5:39**
